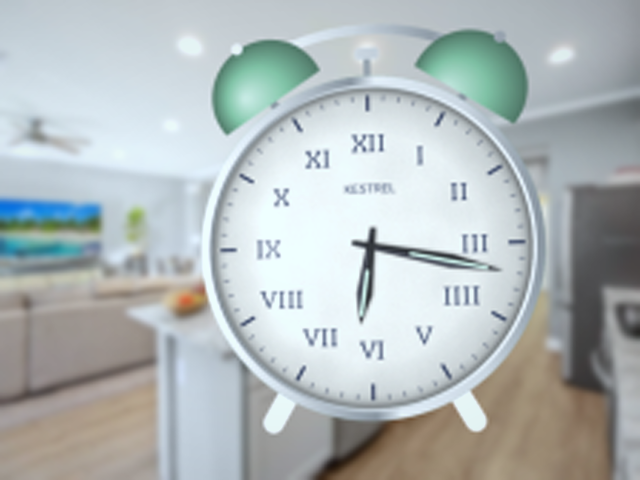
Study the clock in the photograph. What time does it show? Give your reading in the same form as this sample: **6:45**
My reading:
**6:17**
